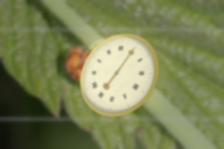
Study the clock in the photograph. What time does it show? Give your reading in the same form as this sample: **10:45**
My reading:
**7:05**
